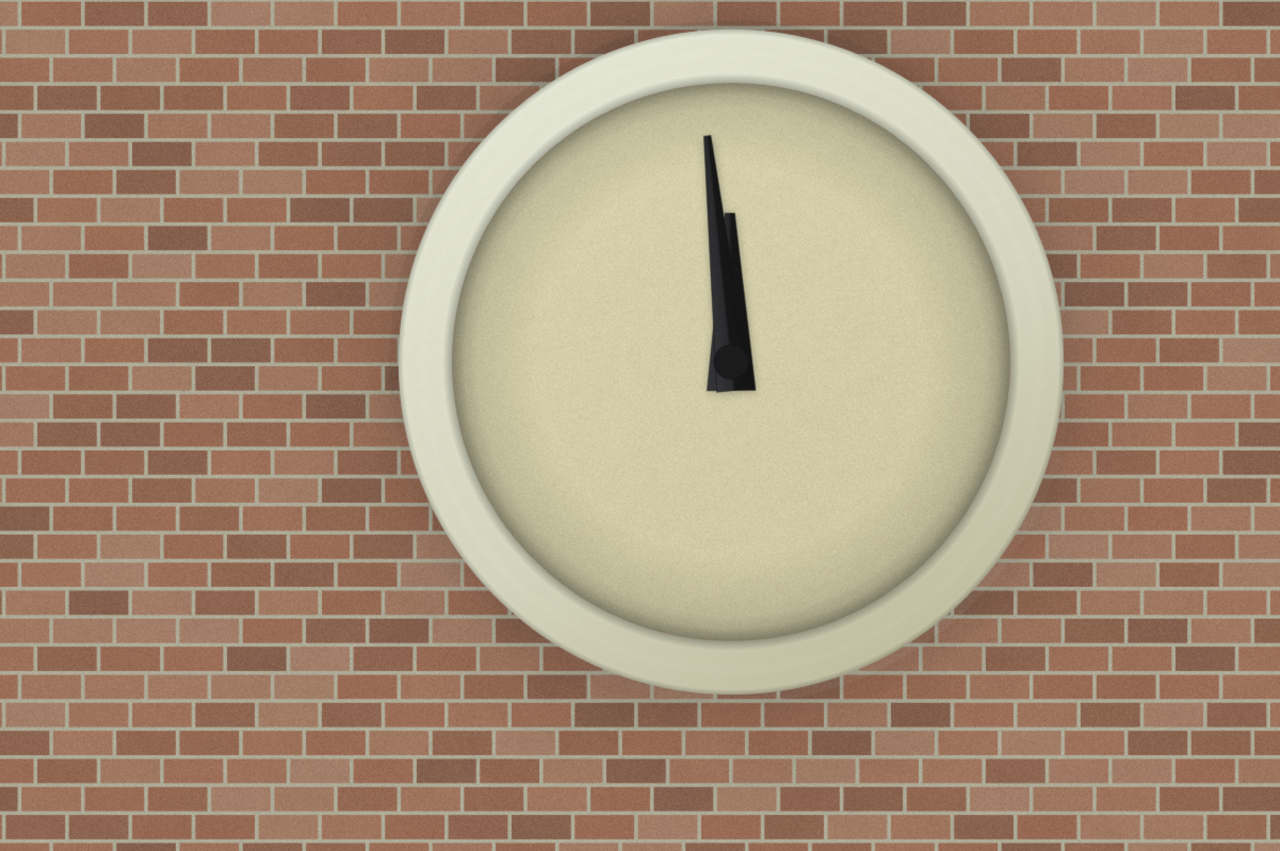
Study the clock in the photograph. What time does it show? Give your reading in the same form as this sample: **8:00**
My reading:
**11:59**
